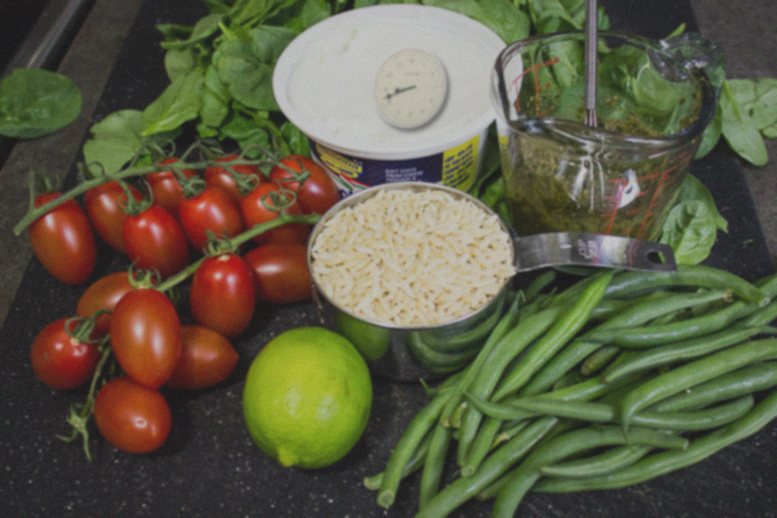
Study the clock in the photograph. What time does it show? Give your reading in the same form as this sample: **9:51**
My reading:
**8:42**
